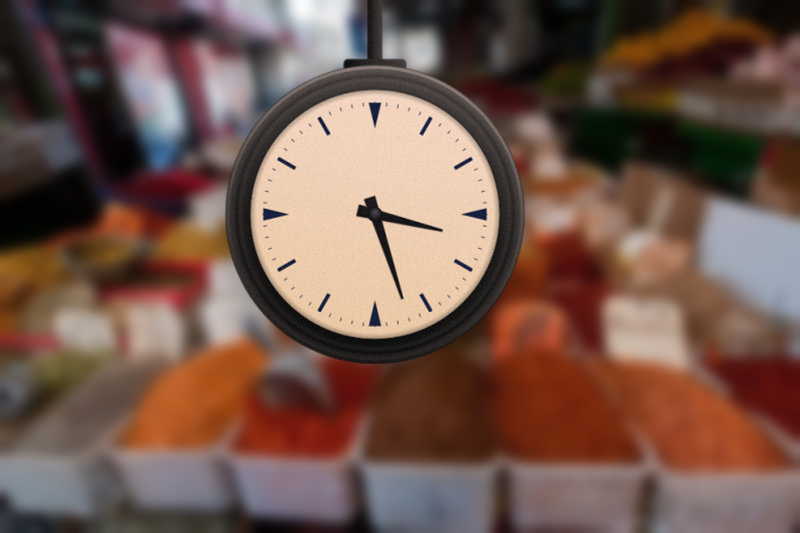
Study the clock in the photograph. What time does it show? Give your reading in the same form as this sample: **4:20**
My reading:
**3:27**
